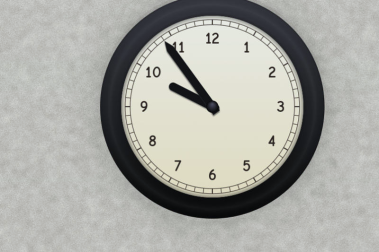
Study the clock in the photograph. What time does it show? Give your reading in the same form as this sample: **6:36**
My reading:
**9:54**
